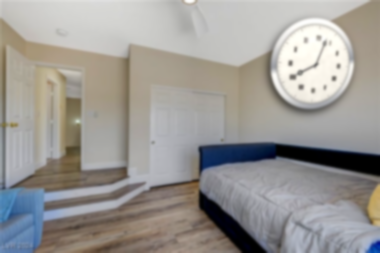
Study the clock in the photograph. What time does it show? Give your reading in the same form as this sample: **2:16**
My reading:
**8:03**
